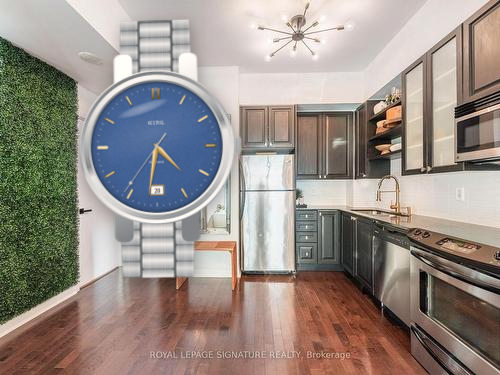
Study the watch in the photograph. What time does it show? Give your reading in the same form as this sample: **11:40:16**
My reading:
**4:31:36**
